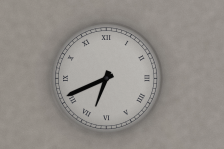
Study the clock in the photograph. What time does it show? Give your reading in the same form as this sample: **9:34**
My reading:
**6:41**
